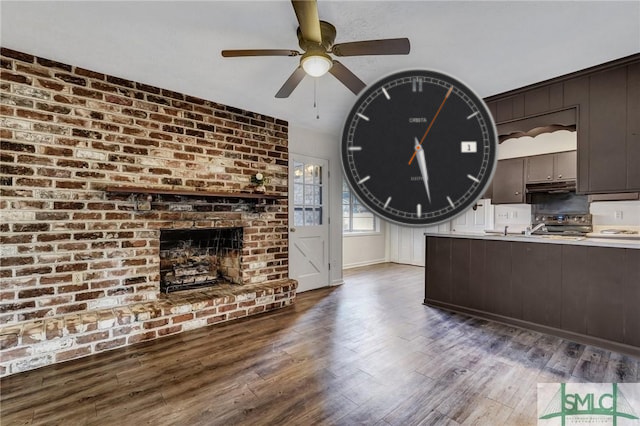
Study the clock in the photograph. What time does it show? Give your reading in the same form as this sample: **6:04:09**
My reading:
**5:28:05**
